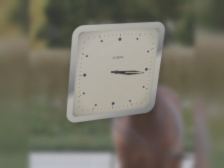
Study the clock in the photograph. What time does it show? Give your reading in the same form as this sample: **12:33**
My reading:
**3:16**
